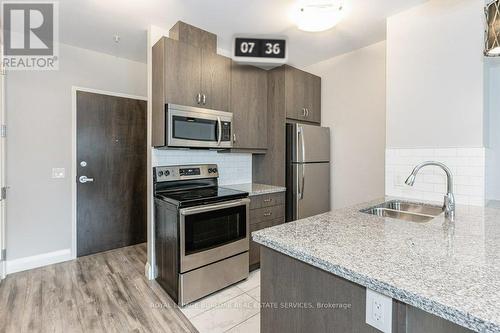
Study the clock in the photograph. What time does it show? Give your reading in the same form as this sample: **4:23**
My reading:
**7:36**
